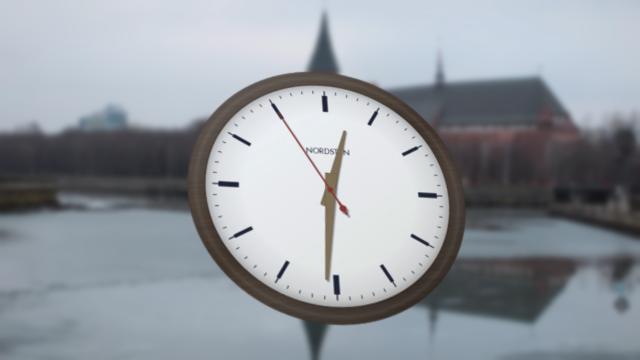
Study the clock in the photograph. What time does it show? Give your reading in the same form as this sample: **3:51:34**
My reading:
**12:30:55**
